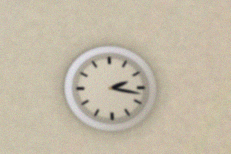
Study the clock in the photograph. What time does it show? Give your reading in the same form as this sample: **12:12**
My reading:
**2:17**
